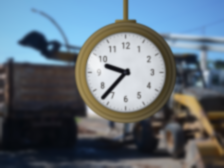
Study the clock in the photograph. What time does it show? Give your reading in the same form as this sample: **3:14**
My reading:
**9:37**
